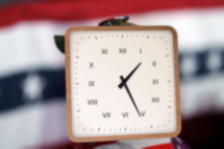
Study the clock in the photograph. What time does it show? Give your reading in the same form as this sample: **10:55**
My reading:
**1:26**
